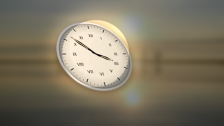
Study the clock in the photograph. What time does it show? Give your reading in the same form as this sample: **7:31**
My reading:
**3:52**
